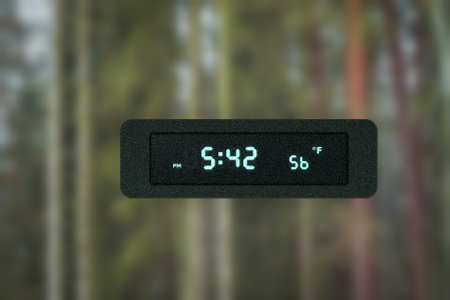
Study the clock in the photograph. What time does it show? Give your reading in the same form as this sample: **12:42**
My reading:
**5:42**
